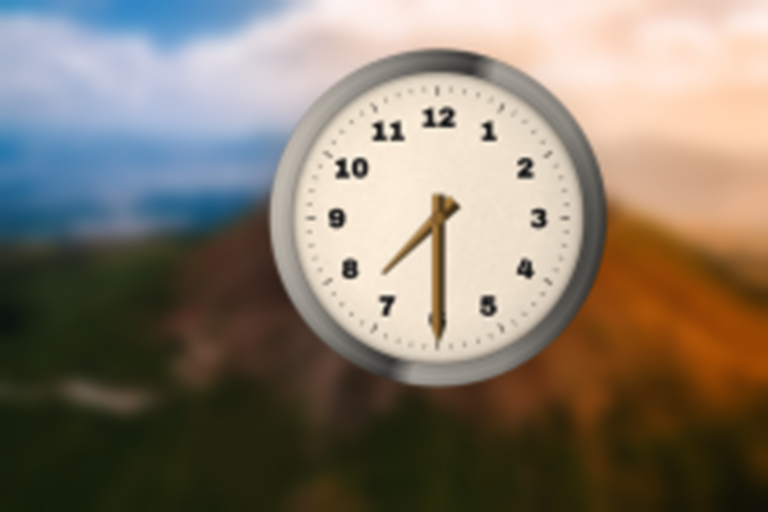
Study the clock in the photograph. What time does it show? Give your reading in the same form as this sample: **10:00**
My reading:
**7:30**
